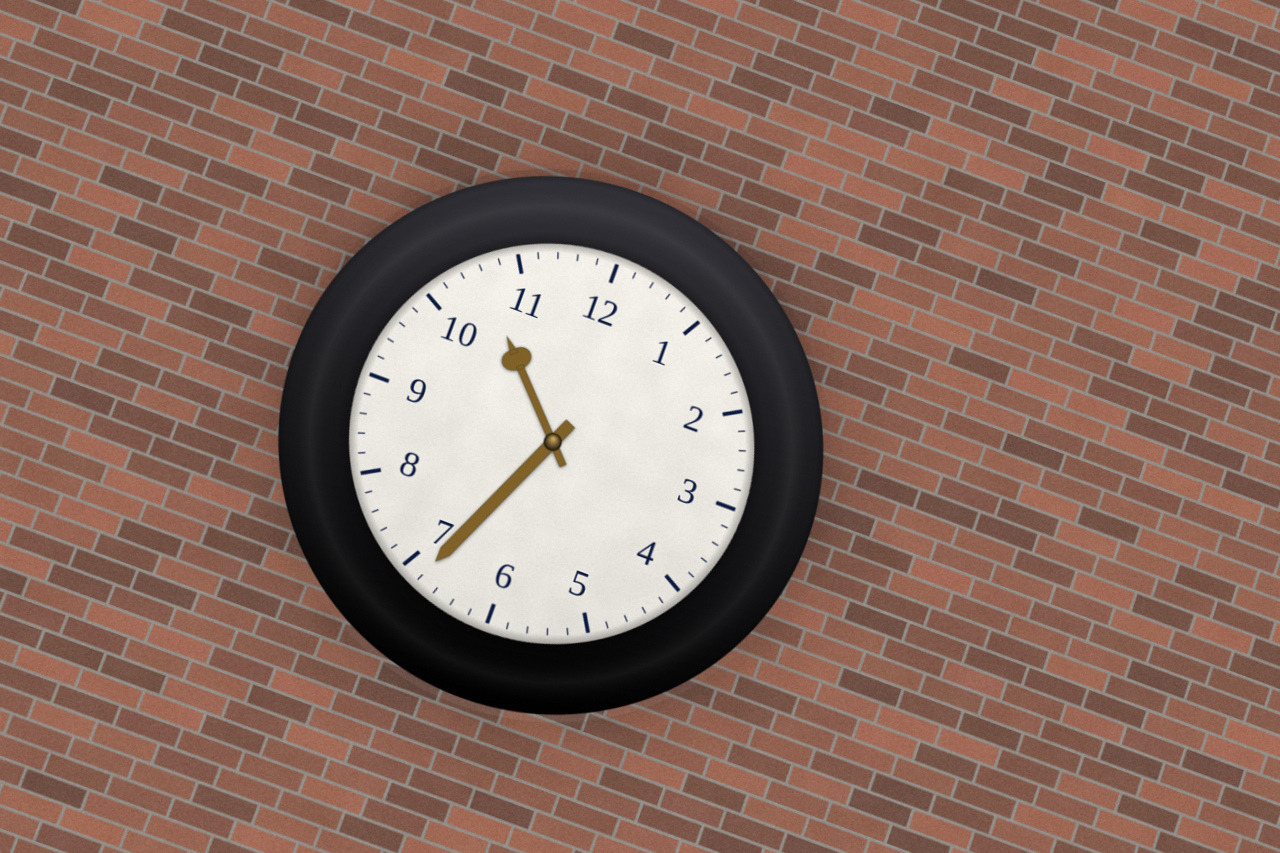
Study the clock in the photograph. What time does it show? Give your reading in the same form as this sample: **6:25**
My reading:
**10:34**
